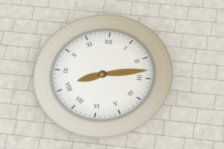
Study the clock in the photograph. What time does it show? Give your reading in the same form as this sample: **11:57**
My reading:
**8:13**
